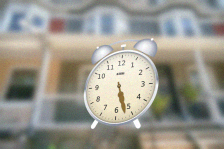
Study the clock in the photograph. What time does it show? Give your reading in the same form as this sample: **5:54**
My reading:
**5:27**
